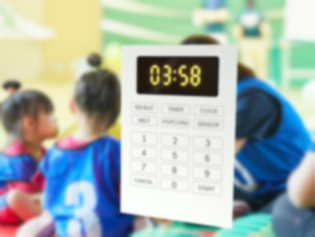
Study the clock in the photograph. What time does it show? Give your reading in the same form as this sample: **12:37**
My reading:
**3:58**
